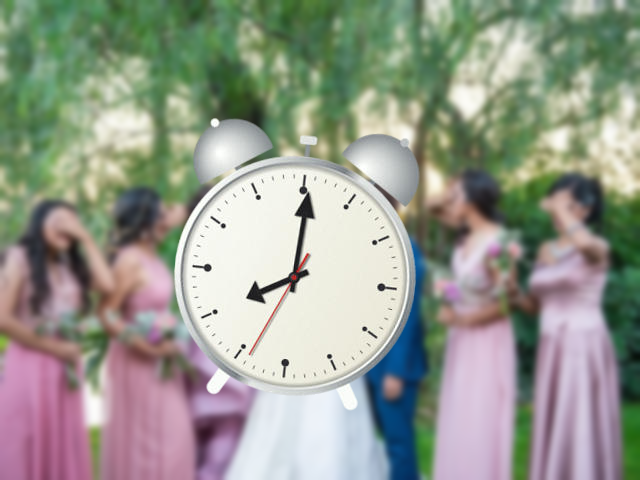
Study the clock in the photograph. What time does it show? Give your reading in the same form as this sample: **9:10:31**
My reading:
**8:00:34**
